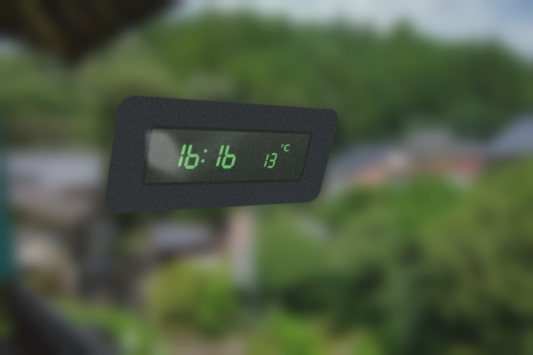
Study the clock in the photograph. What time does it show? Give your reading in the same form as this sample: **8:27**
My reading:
**16:16**
